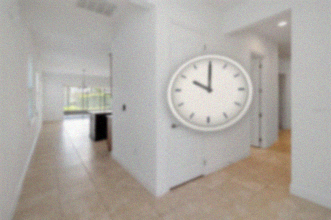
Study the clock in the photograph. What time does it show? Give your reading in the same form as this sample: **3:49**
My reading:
**10:00**
